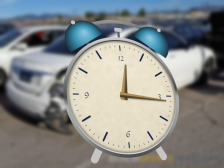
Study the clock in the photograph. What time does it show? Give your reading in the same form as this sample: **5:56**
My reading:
**12:16**
